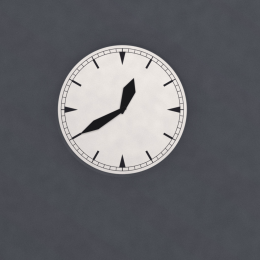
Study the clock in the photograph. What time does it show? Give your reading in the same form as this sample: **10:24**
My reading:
**12:40**
